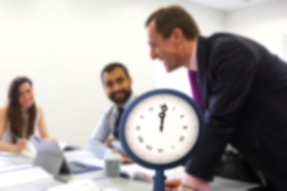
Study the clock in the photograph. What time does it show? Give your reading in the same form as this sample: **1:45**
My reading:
**12:01**
